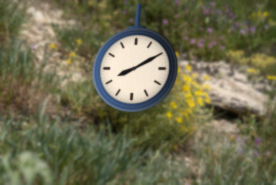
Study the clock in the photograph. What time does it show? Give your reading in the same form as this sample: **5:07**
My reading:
**8:10**
